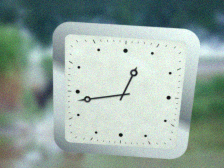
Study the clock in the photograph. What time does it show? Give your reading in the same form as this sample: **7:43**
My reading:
**12:43**
